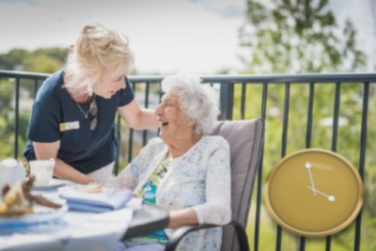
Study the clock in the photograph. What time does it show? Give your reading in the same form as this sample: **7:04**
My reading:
**3:58**
